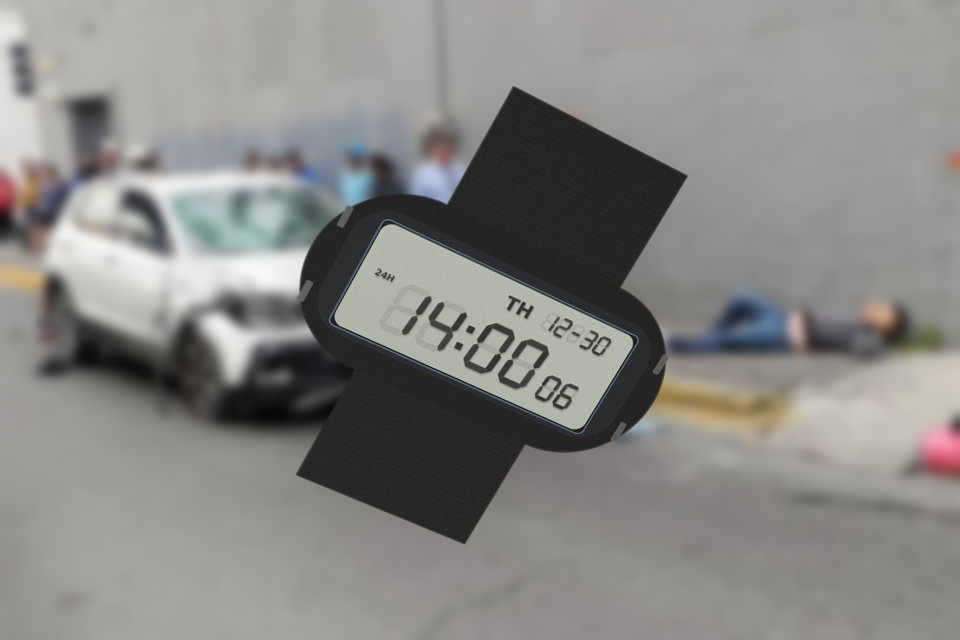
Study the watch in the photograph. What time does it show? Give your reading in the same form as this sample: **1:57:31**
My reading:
**14:00:06**
